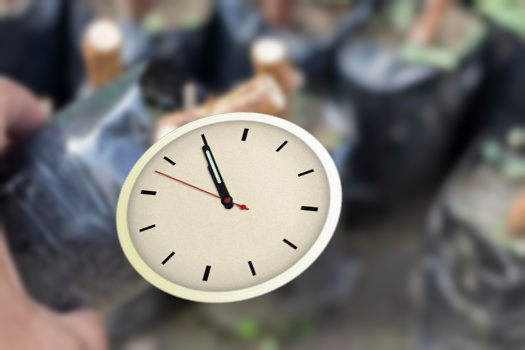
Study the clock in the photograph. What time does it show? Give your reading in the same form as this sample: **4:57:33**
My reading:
**10:54:48**
